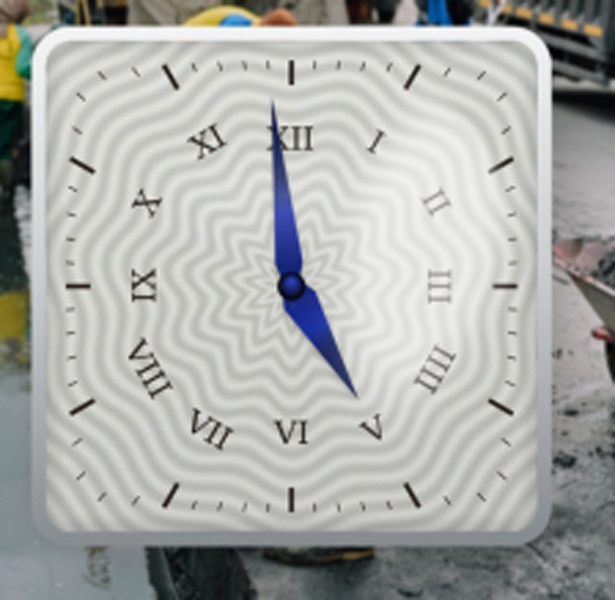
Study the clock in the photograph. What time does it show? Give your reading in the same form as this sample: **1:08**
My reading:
**4:59**
